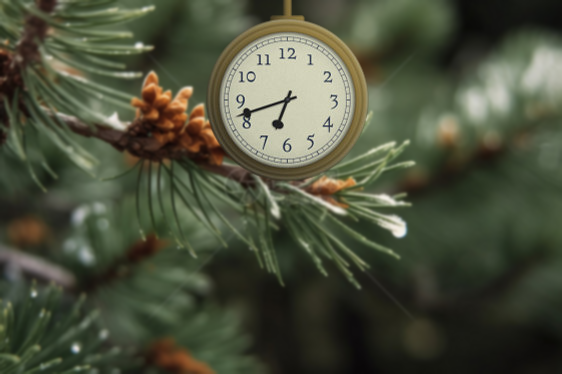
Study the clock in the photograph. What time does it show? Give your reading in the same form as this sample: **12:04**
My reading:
**6:42**
